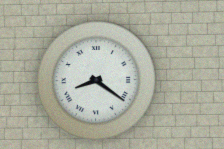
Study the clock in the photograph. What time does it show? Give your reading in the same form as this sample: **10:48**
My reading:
**8:21**
